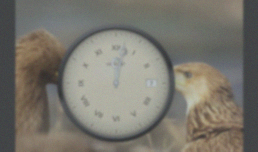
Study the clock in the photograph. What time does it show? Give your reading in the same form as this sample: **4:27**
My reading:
**12:02**
